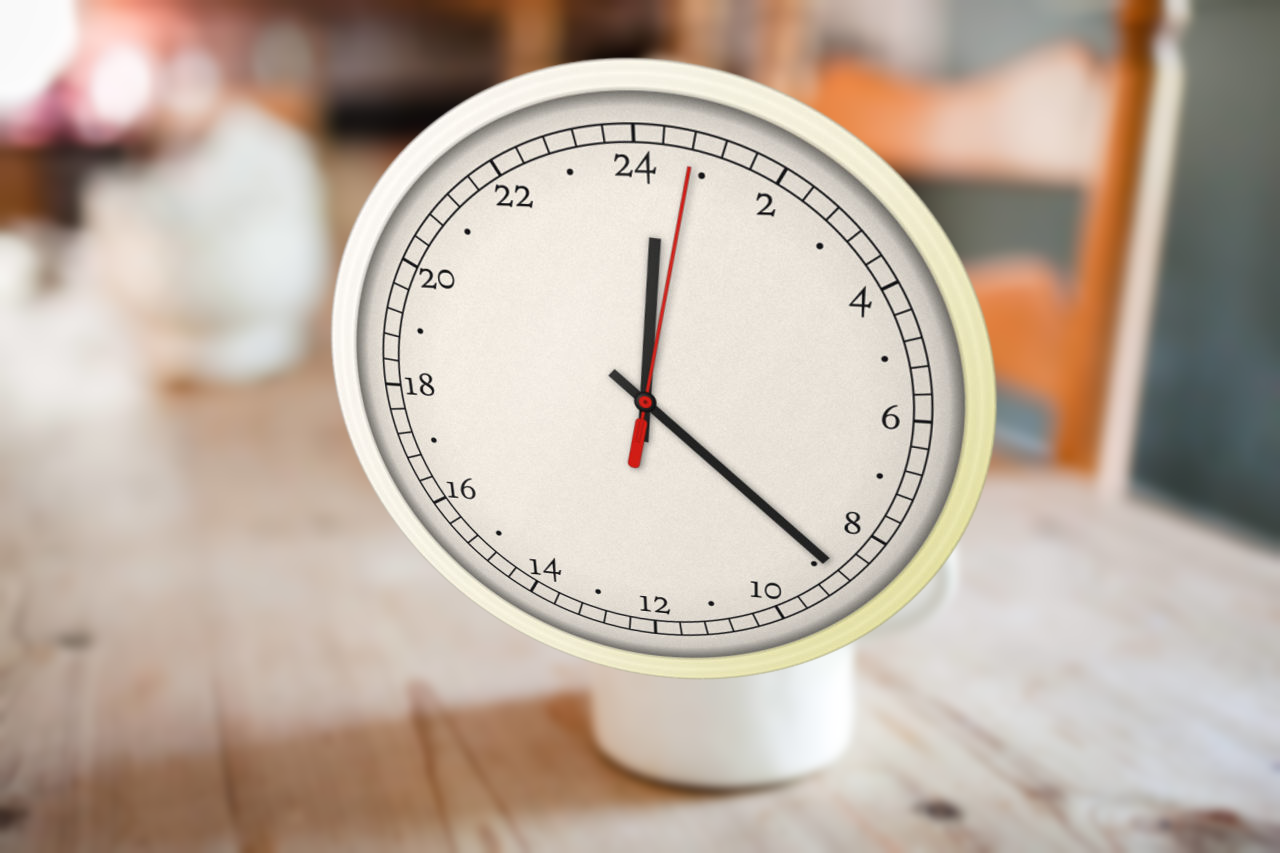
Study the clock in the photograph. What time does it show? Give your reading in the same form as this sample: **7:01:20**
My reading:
**0:22:02**
